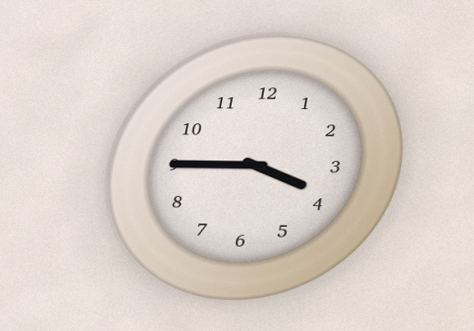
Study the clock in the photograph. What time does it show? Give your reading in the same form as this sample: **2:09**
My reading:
**3:45**
